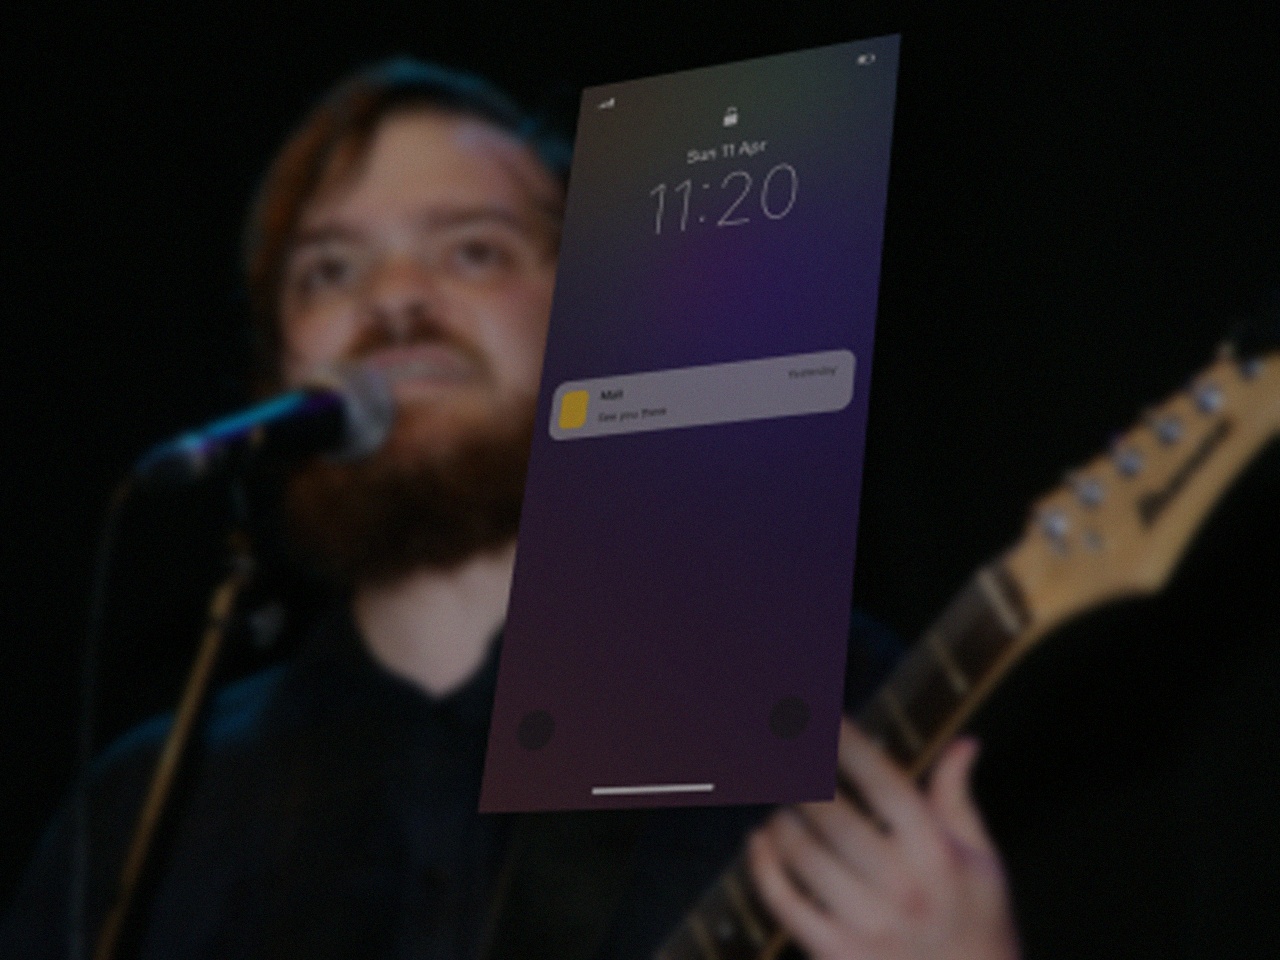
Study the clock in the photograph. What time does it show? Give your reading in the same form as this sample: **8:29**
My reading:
**11:20**
